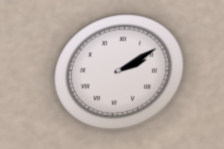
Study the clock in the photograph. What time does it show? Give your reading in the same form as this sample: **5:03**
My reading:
**2:09**
